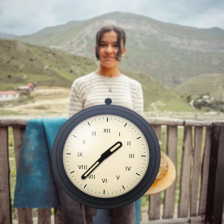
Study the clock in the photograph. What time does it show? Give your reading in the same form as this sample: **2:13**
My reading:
**1:37**
